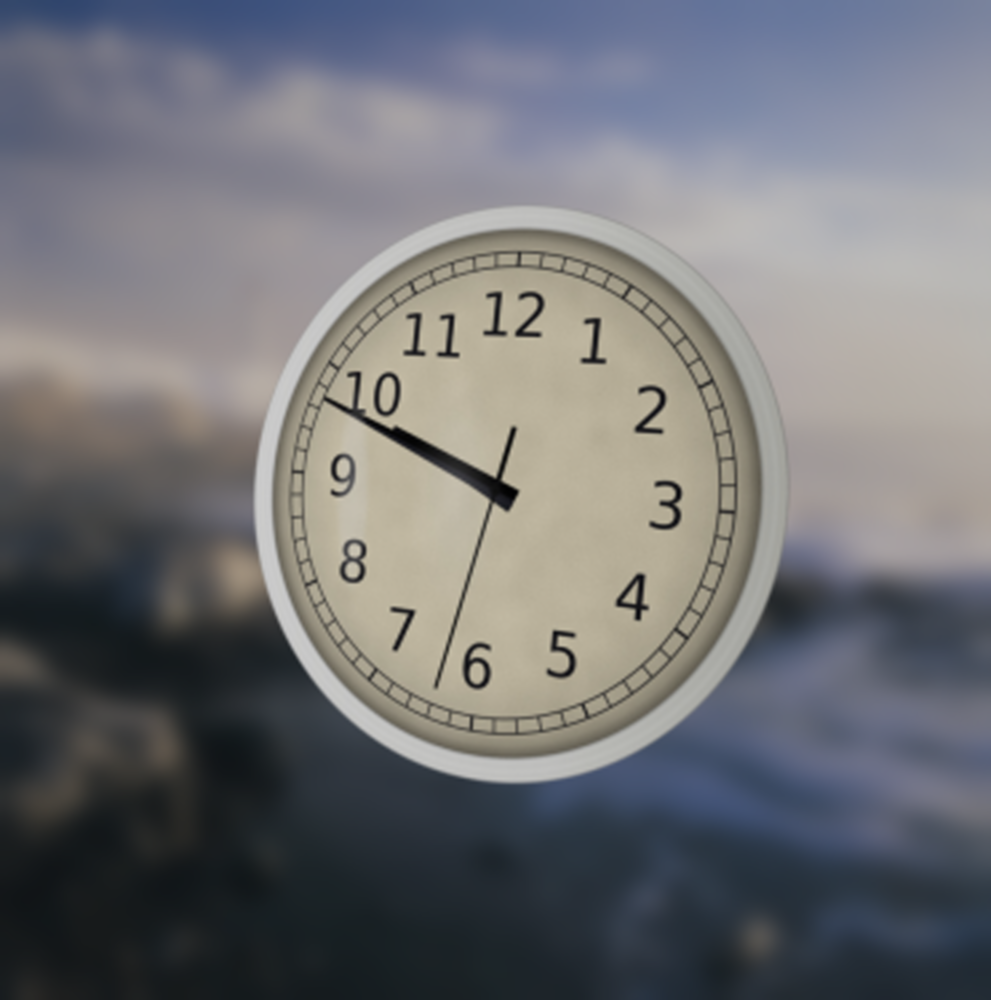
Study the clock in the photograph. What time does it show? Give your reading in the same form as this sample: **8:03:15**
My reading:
**9:48:32**
